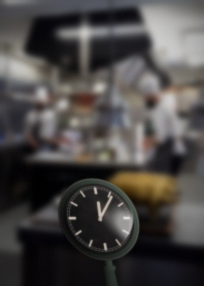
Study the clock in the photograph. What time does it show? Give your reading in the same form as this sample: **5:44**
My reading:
**12:06**
